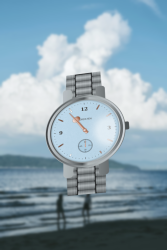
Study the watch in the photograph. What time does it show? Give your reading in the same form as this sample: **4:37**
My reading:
**10:54**
